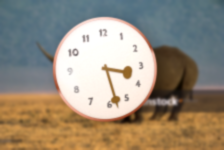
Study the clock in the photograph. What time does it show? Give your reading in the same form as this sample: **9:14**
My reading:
**3:28**
